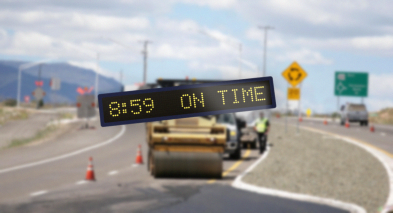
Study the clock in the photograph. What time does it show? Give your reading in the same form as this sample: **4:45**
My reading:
**8:59**
